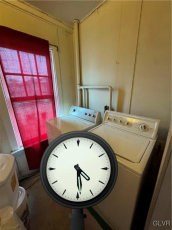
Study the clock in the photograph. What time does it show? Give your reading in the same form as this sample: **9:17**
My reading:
**4:29**
